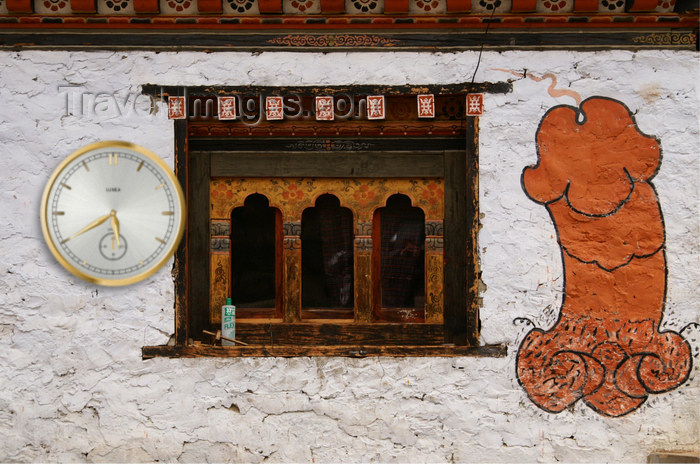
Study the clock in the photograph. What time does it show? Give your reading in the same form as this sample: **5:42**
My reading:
**5:40**
